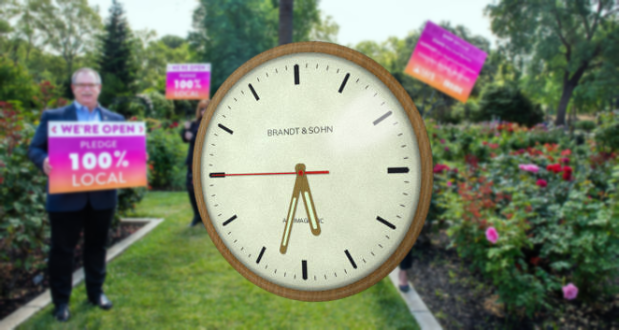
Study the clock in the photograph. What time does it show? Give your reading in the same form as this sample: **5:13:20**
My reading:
**5:32:45**
